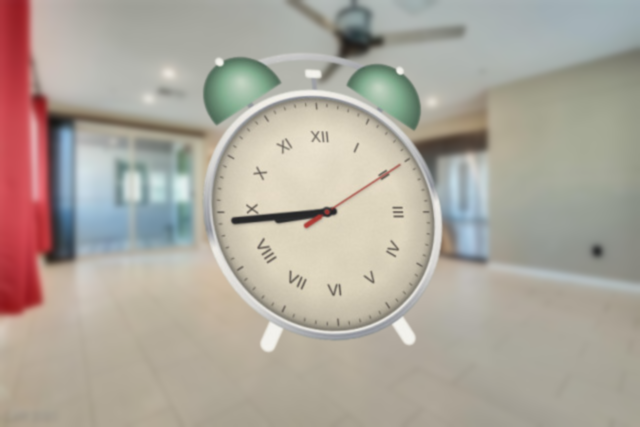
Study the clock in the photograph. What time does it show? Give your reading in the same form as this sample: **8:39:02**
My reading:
**8:44:10**
